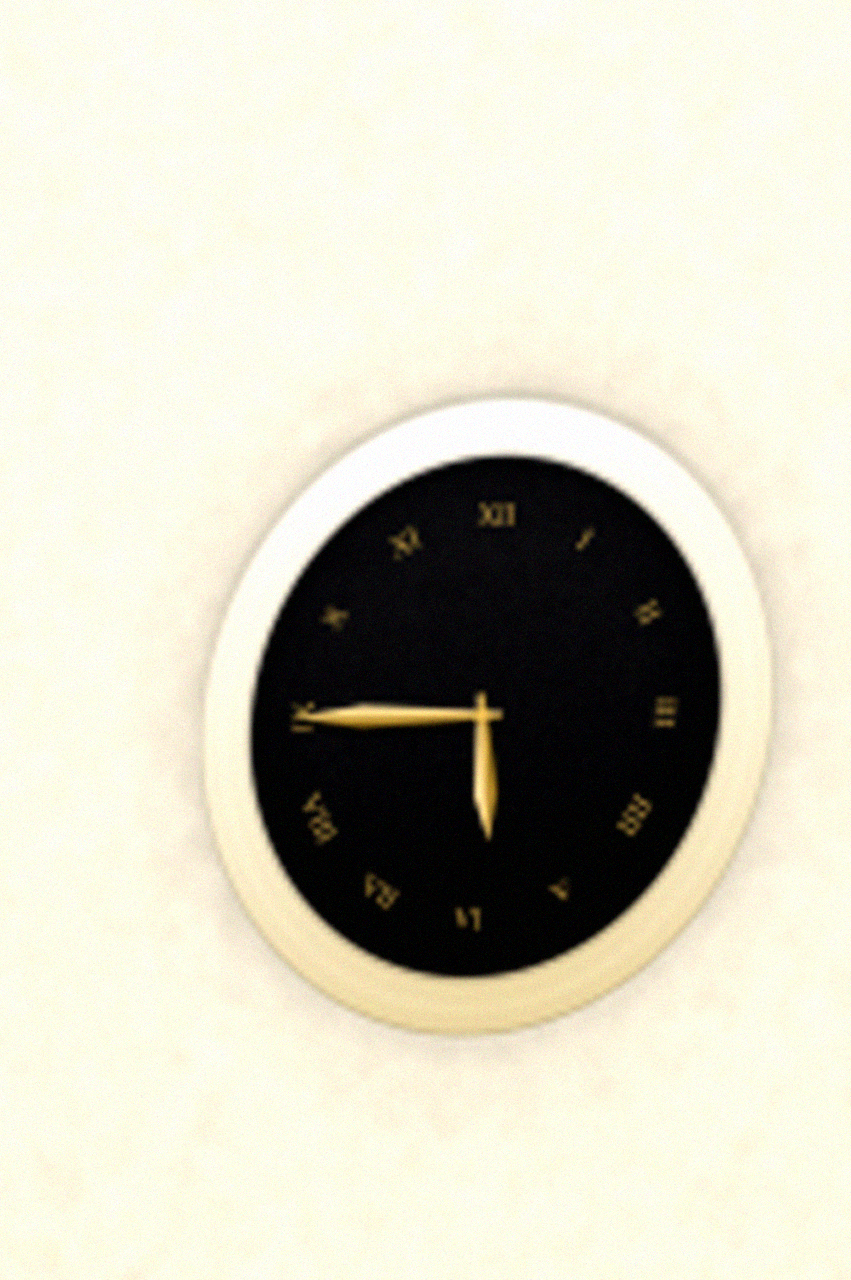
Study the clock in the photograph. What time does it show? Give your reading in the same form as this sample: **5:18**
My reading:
**5:45**
